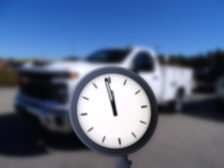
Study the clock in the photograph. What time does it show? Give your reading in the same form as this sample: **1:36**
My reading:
**11:59**
